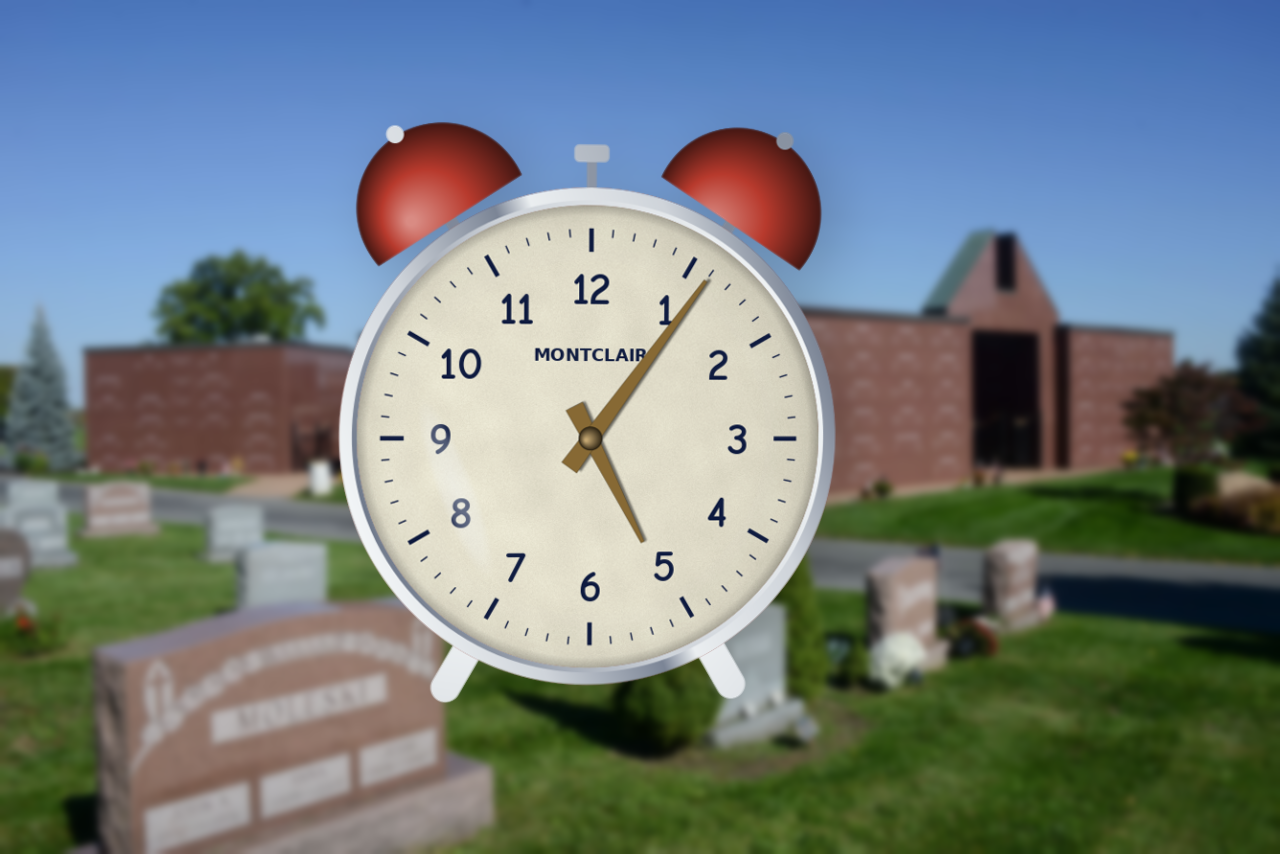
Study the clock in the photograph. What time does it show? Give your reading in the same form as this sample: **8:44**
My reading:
**5:06**
